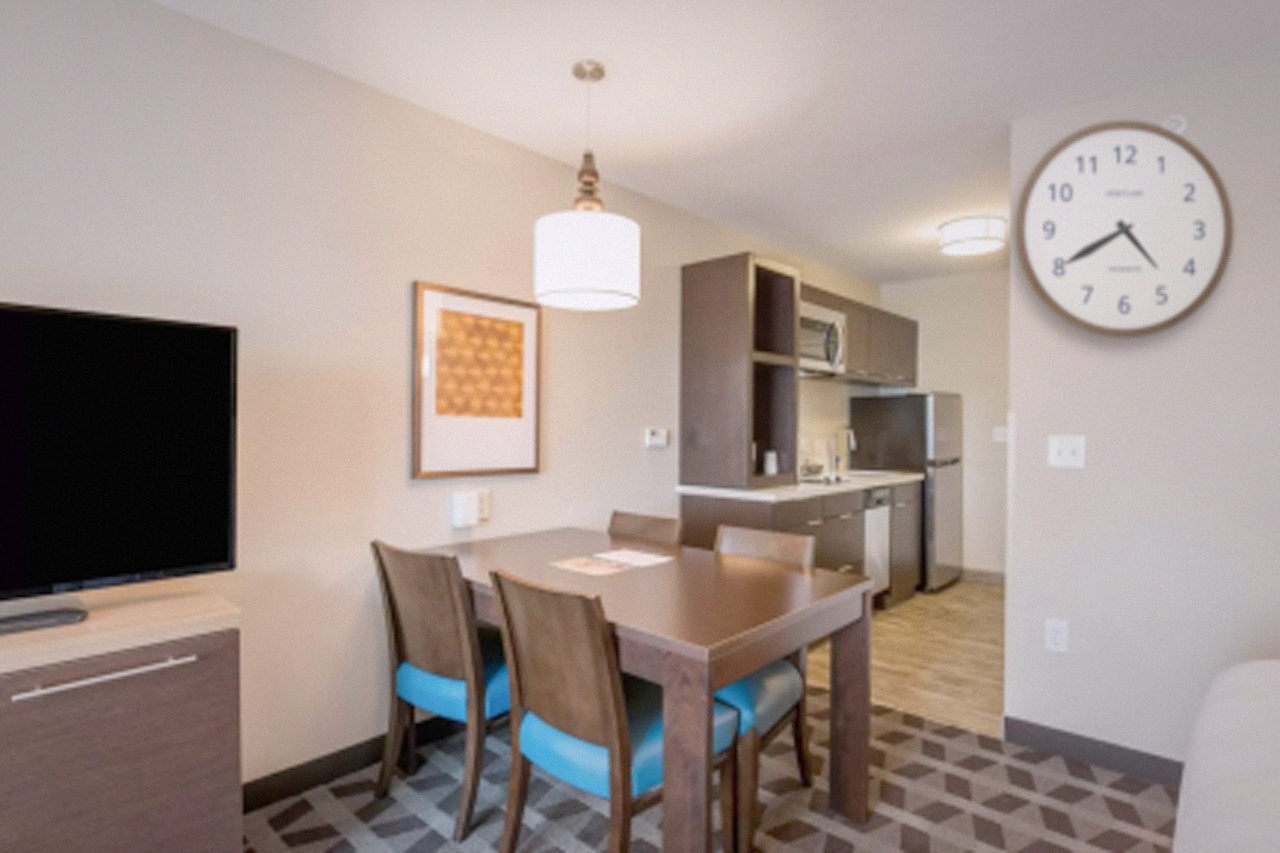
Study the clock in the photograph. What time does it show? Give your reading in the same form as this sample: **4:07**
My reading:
**4:40**
